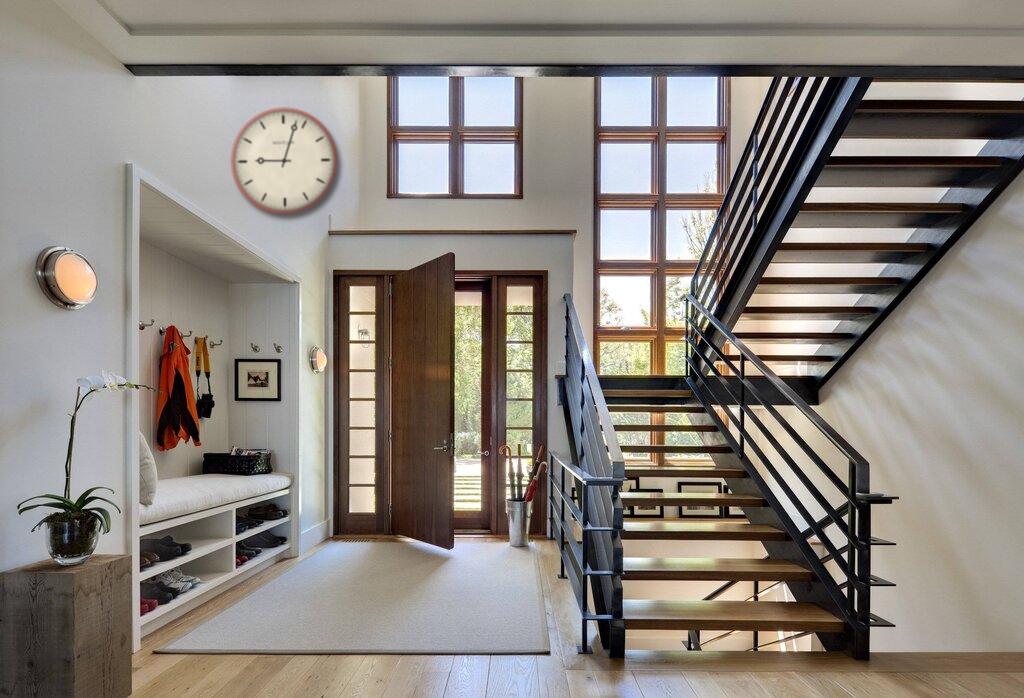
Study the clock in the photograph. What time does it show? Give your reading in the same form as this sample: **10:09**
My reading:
**9:03**
